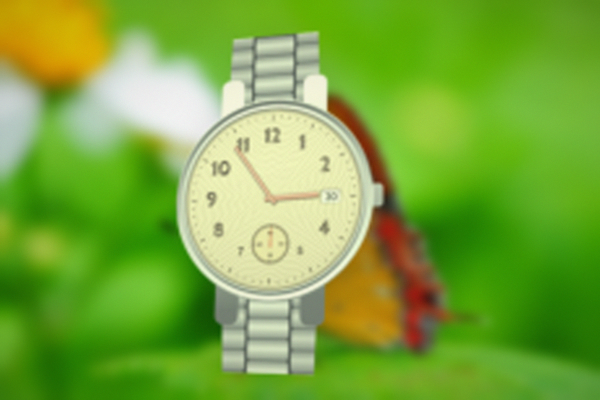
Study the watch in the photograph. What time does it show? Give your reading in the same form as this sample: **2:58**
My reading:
**2:54**
